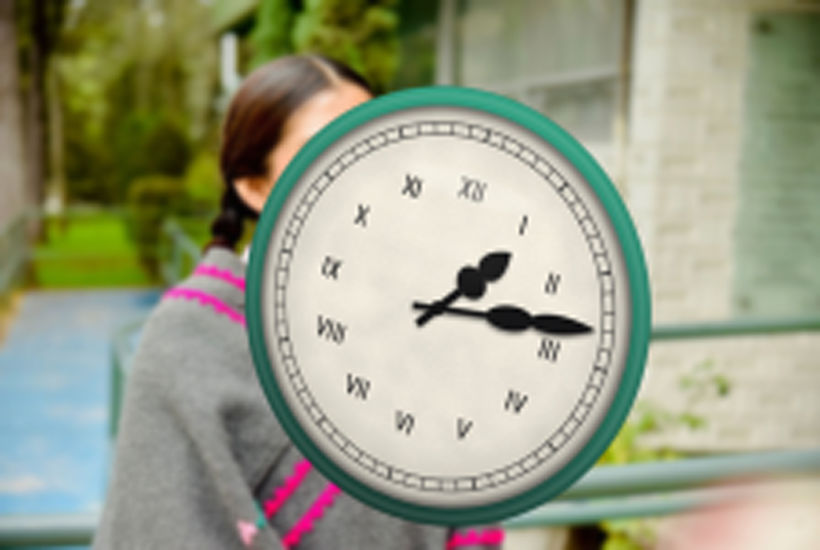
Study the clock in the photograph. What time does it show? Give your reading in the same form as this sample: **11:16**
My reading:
**1:13**
